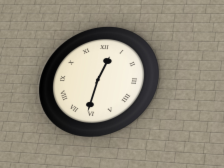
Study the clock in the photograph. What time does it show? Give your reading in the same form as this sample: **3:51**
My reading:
**12:31**
